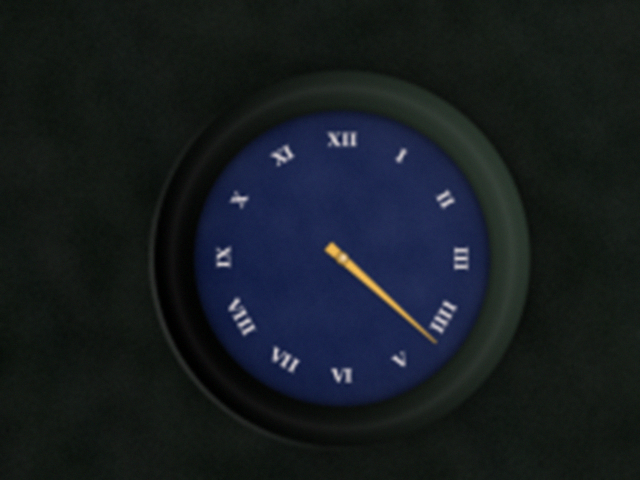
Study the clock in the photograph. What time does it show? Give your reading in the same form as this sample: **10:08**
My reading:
**4:22**
